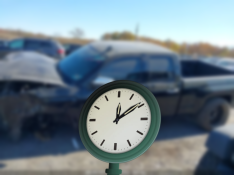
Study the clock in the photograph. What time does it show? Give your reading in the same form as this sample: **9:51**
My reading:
**12:09**
